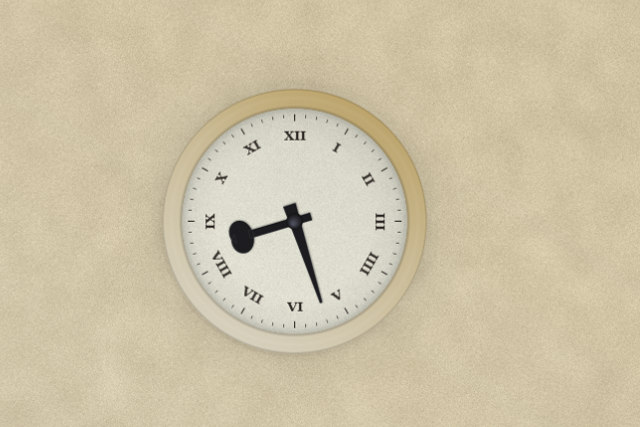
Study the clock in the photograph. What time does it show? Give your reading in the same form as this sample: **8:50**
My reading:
**8:27**
